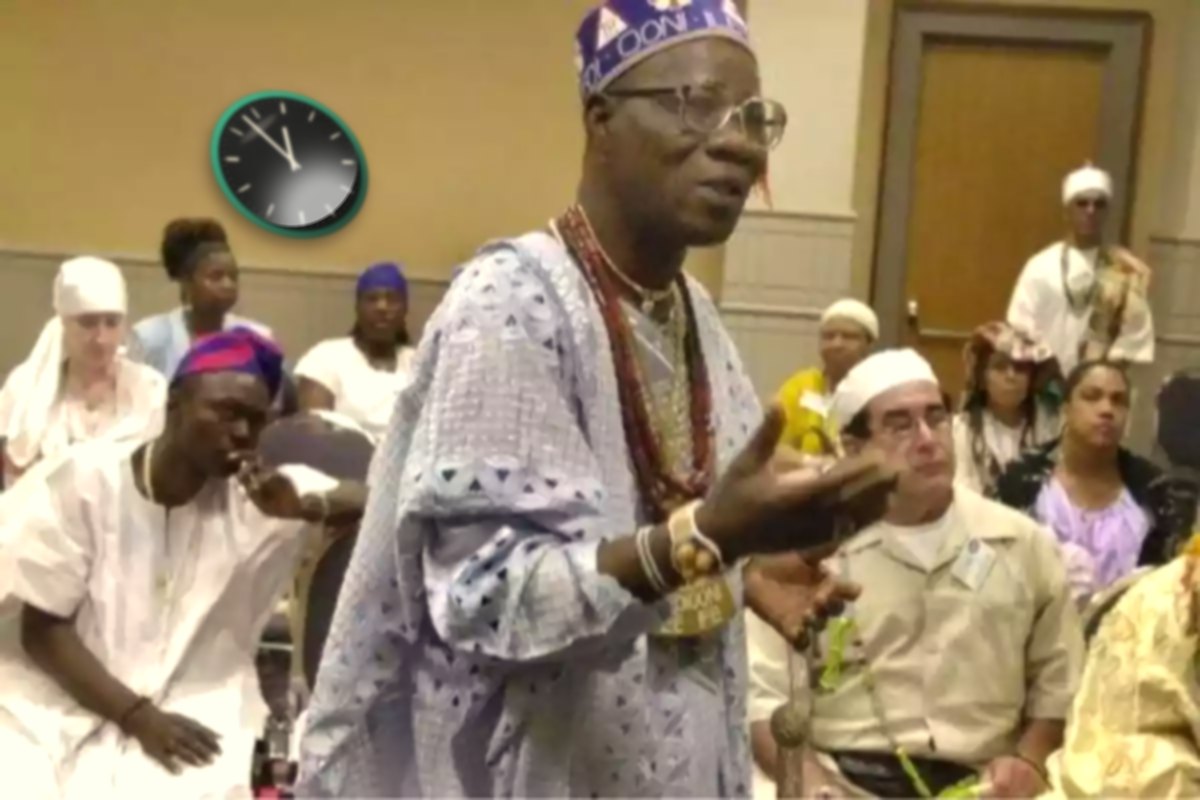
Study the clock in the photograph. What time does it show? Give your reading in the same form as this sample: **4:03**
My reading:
**11:53**
